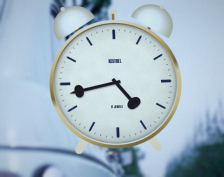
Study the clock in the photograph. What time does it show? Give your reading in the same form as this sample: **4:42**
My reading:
**4:43**
